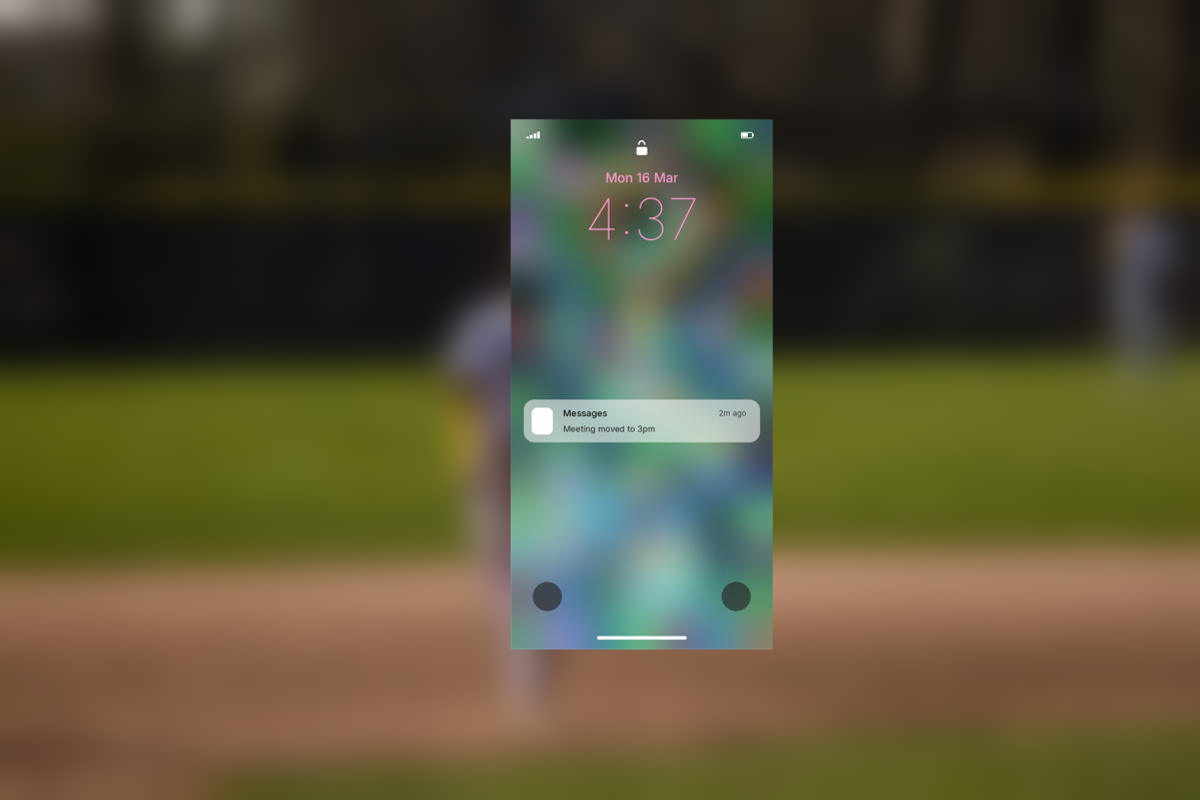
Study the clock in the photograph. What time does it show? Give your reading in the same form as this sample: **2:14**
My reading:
**4:37**
